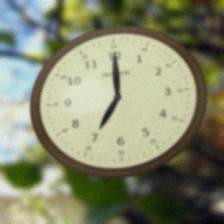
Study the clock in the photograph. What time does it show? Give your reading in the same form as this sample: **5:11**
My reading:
**7:00**
